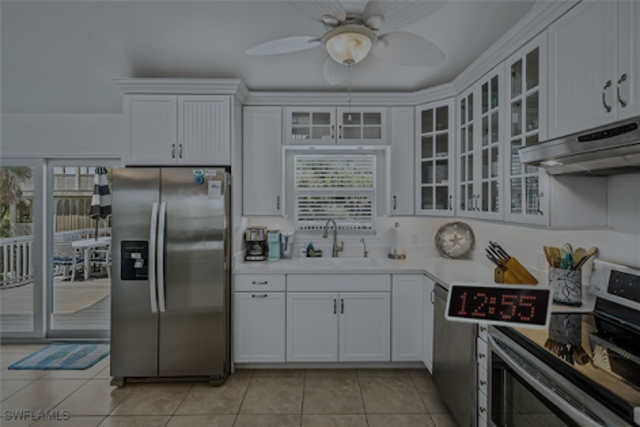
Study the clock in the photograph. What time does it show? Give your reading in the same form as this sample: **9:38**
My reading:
**12:55**
